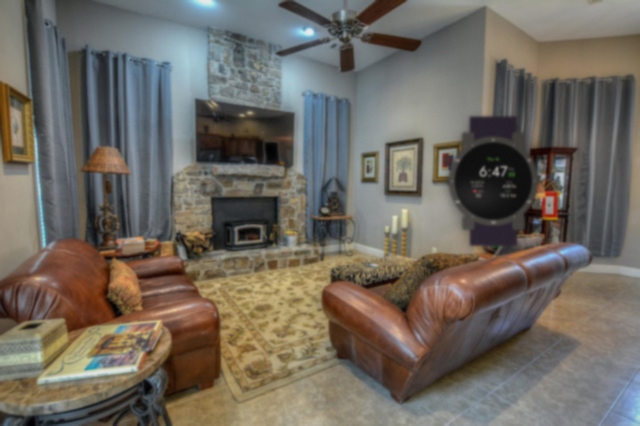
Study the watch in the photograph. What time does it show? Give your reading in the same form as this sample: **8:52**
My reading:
**6:47**
